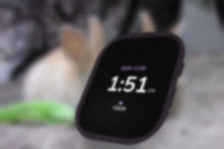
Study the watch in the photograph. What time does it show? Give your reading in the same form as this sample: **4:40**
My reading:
**1:51**
